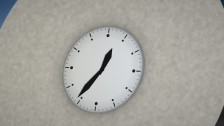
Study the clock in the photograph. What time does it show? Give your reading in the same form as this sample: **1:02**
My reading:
**12:36**
